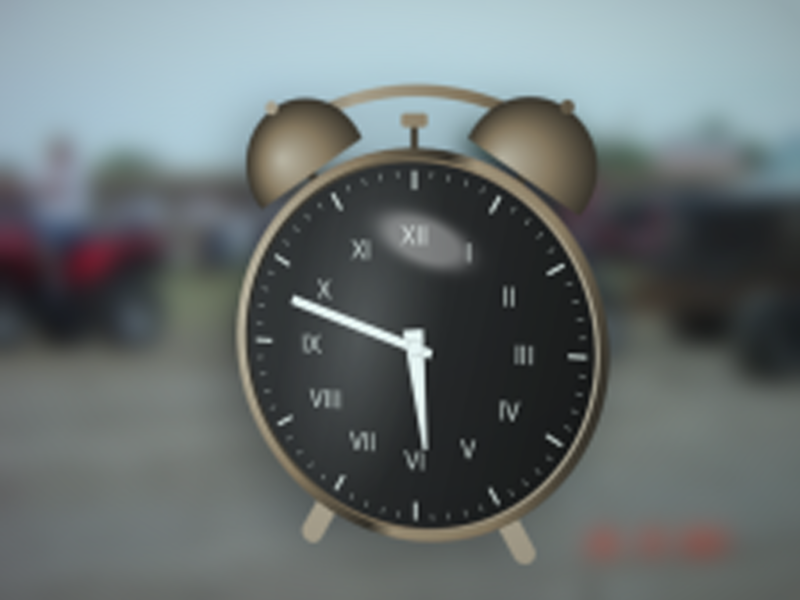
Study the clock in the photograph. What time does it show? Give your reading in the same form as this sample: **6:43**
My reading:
**5:48**
